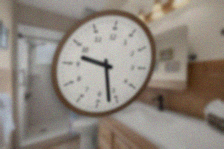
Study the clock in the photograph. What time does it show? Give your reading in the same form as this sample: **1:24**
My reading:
**9:27**
